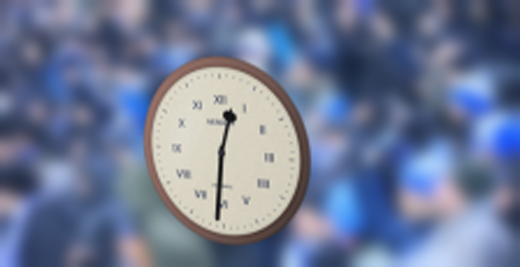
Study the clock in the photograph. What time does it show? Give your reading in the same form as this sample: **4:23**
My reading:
**12:31**
